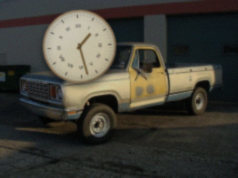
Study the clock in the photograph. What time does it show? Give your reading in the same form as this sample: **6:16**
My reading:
**1:28**
